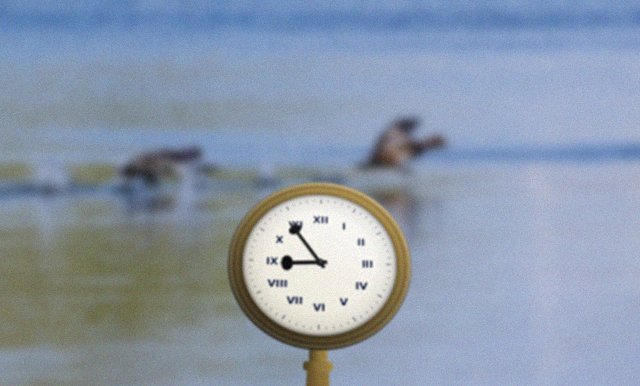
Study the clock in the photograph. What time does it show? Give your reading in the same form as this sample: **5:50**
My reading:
**8:54**
